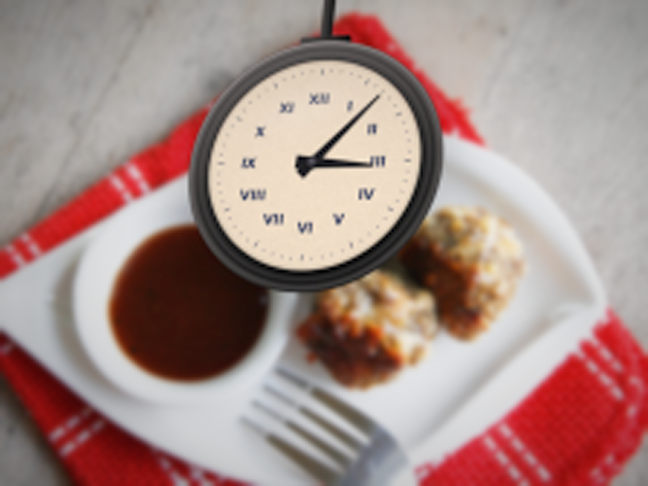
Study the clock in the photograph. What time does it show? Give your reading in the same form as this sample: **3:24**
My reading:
**3:07**
